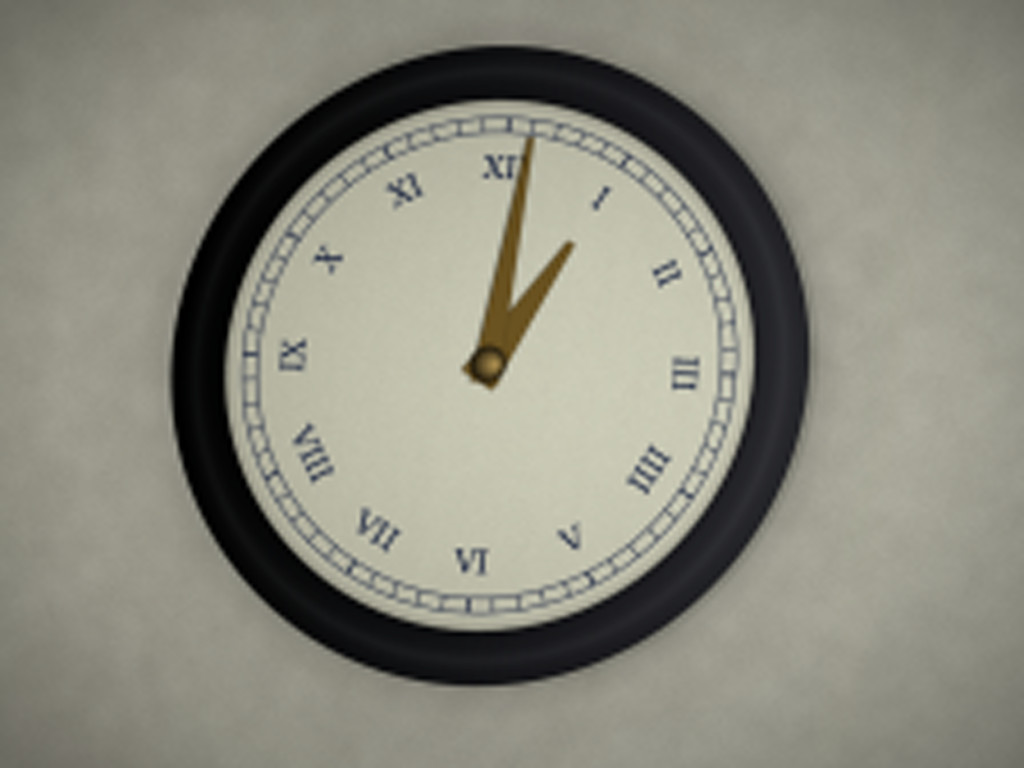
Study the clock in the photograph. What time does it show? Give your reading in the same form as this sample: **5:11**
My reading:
**1:01**
